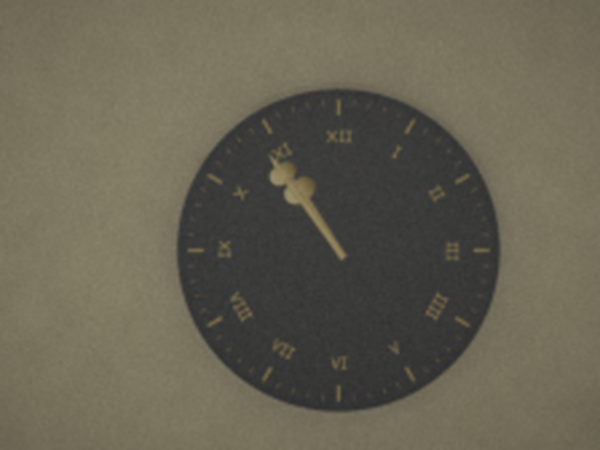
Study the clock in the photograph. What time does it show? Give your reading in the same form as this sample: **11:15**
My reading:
**10:54**
